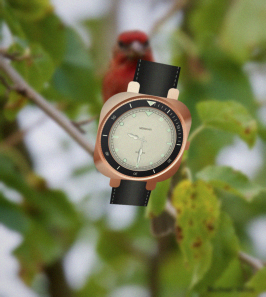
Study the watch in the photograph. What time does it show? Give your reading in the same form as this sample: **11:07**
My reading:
**9:30**
